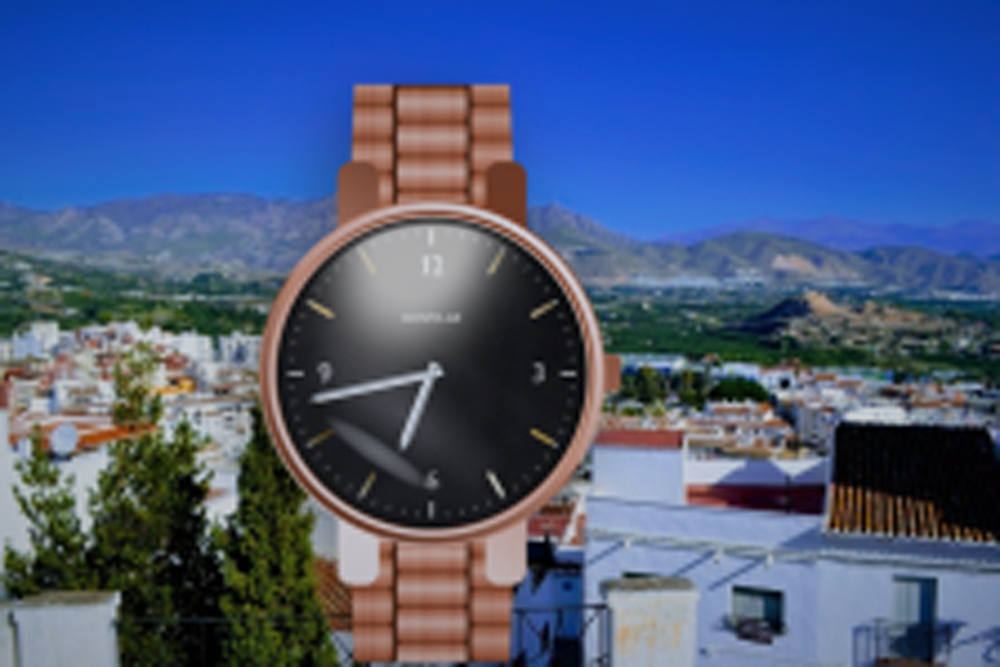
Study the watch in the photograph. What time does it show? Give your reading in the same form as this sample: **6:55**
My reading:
**6:43**
